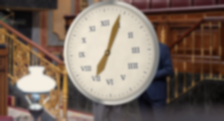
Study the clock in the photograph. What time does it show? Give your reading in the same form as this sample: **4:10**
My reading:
**7:04**
